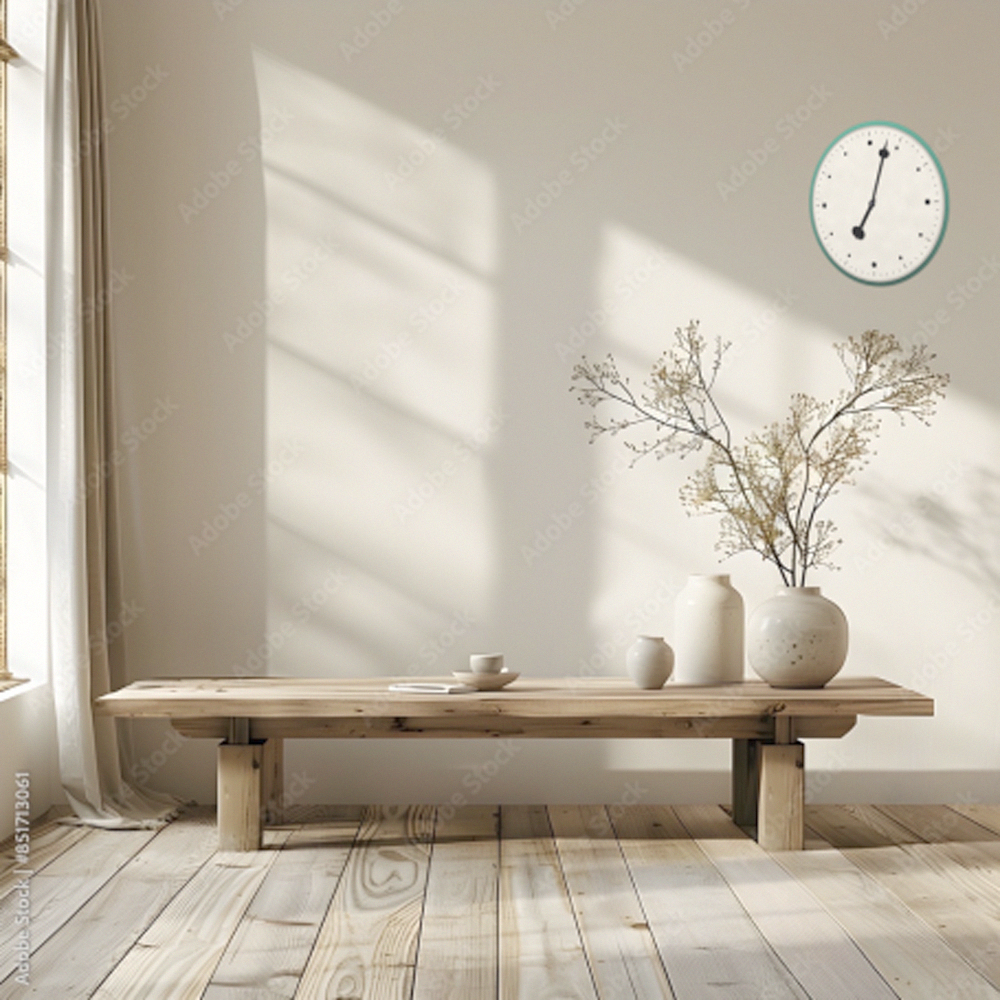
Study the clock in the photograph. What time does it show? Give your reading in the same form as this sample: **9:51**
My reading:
**7:03**
